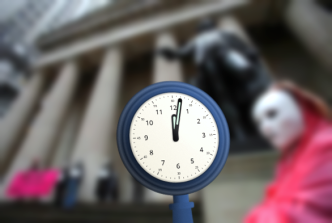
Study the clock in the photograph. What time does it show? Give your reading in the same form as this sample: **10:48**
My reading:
**12:02**
